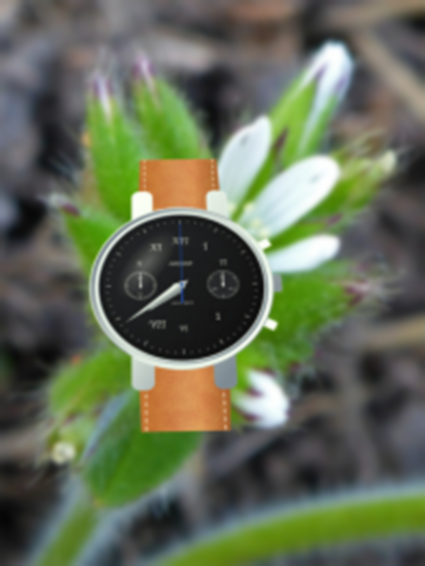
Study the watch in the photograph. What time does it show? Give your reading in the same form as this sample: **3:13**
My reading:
**7:39**
